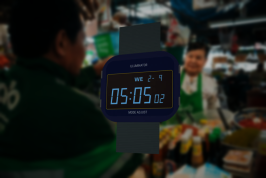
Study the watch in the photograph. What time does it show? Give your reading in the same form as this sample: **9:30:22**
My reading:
**5:05:02**
